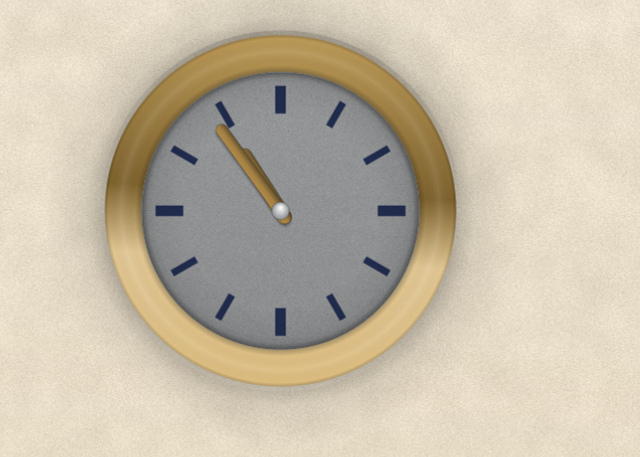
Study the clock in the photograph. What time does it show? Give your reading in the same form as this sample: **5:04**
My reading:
**10:54**
